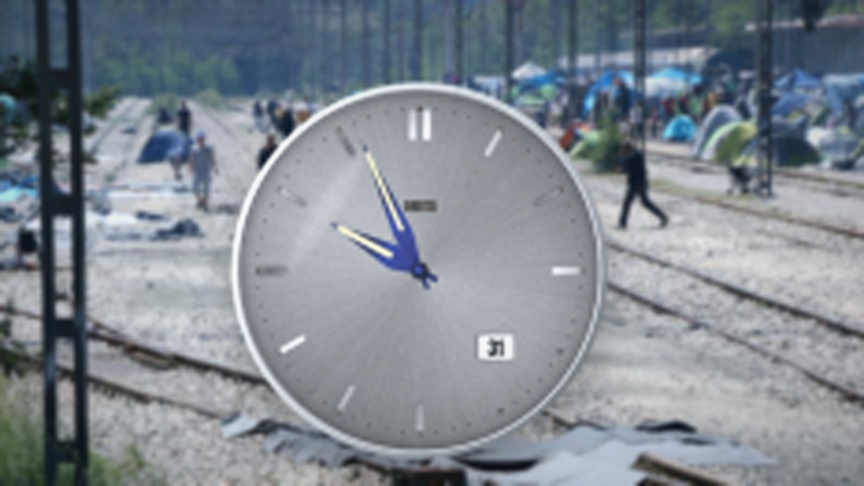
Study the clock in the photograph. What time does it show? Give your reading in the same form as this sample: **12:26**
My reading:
**9:56**
